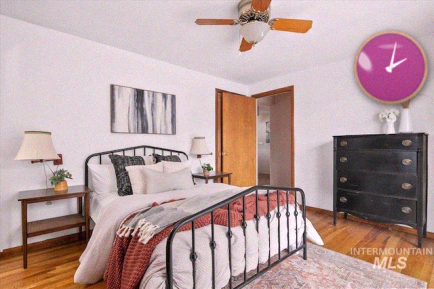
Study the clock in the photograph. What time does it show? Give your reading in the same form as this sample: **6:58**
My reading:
**2:02**
